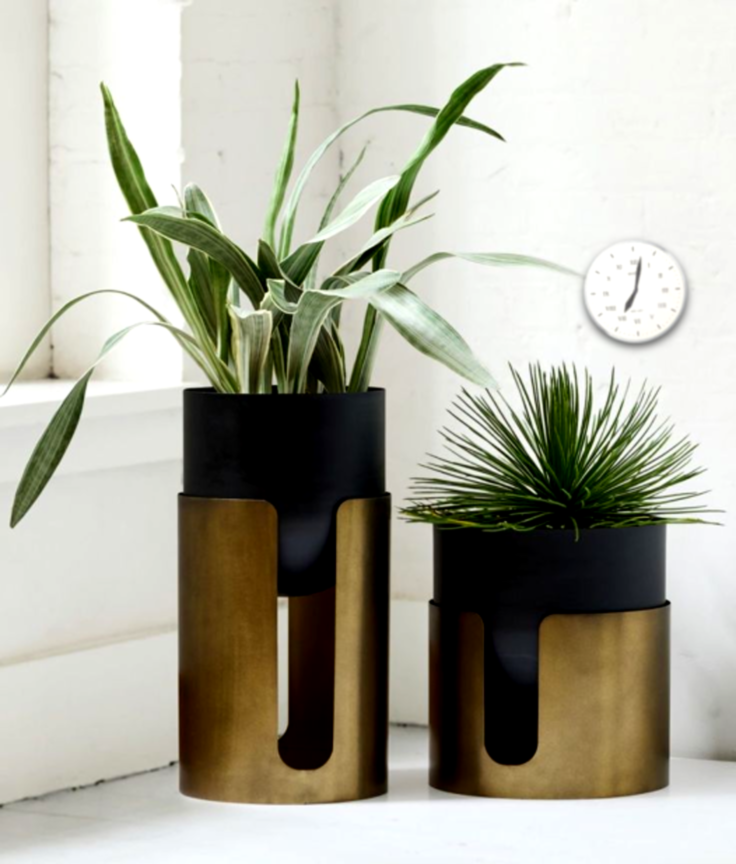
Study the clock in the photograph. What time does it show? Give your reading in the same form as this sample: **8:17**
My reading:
**7:02**
